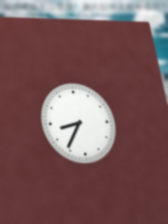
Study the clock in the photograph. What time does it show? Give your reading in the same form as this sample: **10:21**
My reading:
**8:36**
